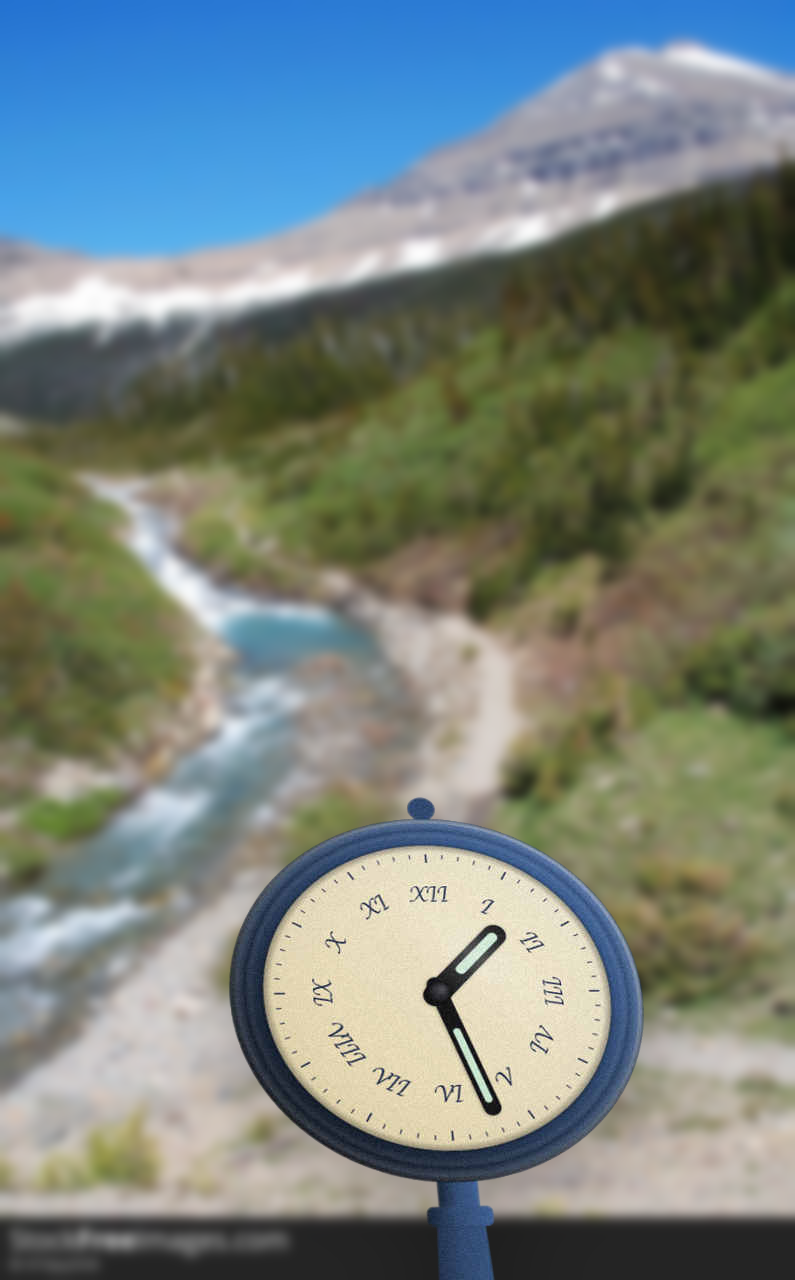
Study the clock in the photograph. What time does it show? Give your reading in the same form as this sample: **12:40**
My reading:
**1:27**
